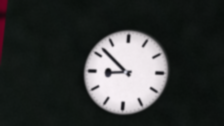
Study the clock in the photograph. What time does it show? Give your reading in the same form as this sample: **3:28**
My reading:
**8:52**
